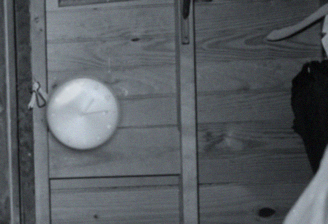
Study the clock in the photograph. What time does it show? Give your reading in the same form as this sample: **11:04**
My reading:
**1:14**
